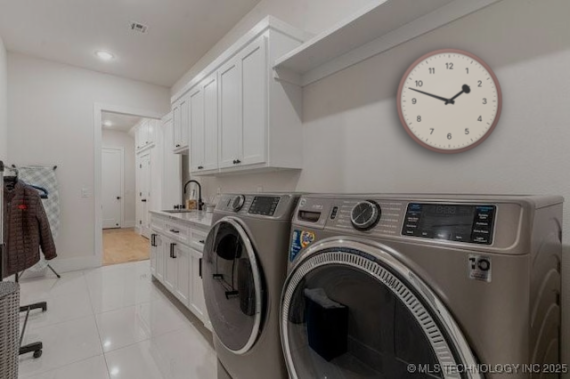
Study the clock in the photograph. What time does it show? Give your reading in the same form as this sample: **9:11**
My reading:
**1:48**
